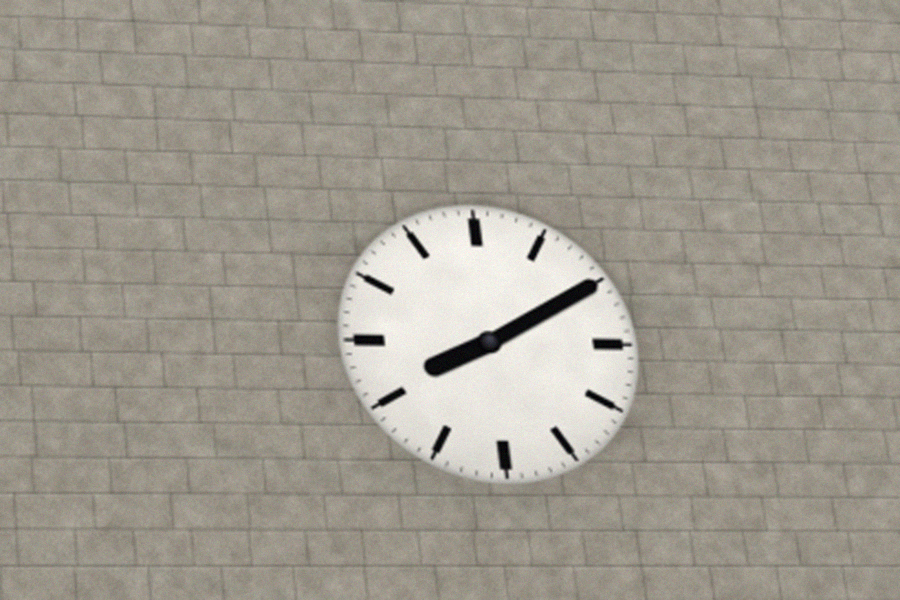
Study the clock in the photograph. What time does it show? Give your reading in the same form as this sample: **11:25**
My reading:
**8:10**
